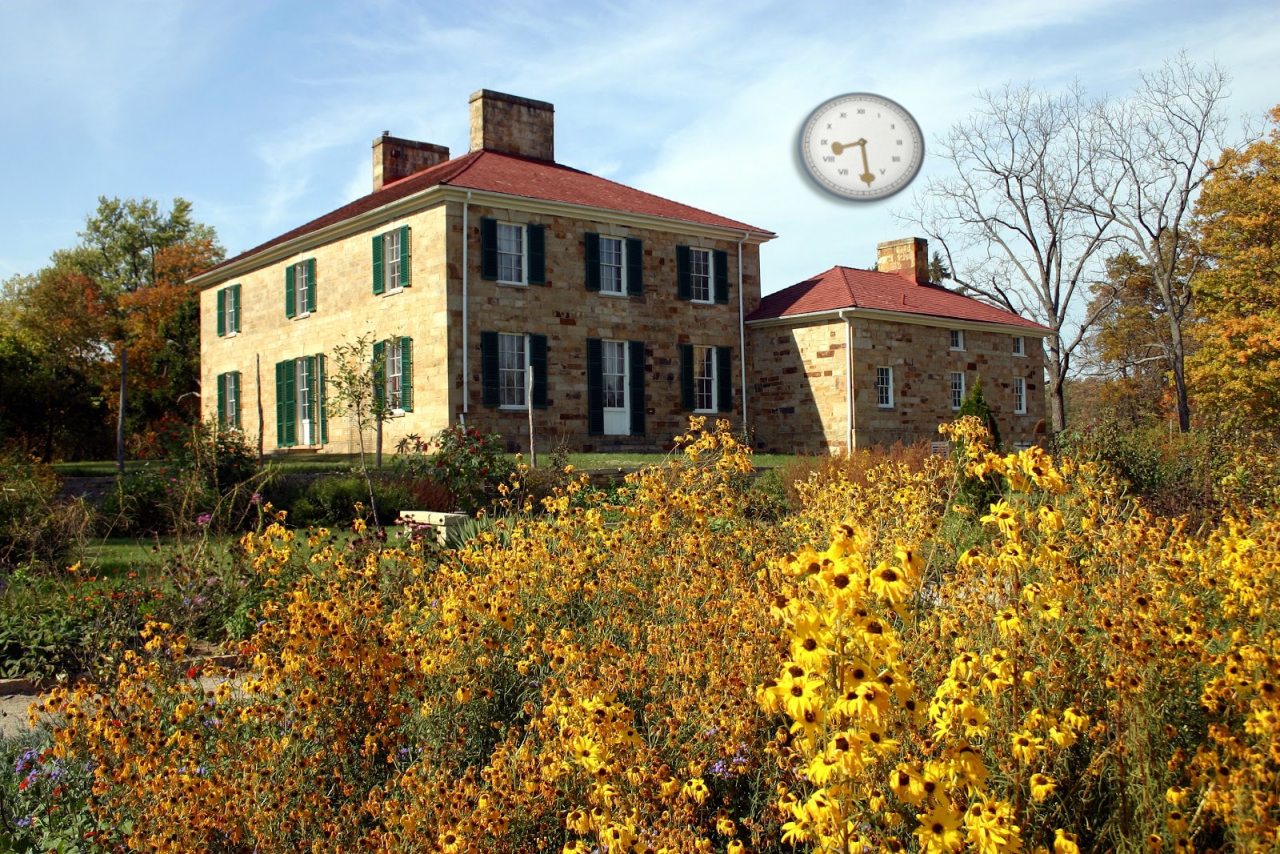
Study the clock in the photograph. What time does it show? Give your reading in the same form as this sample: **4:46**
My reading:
**8:29**
